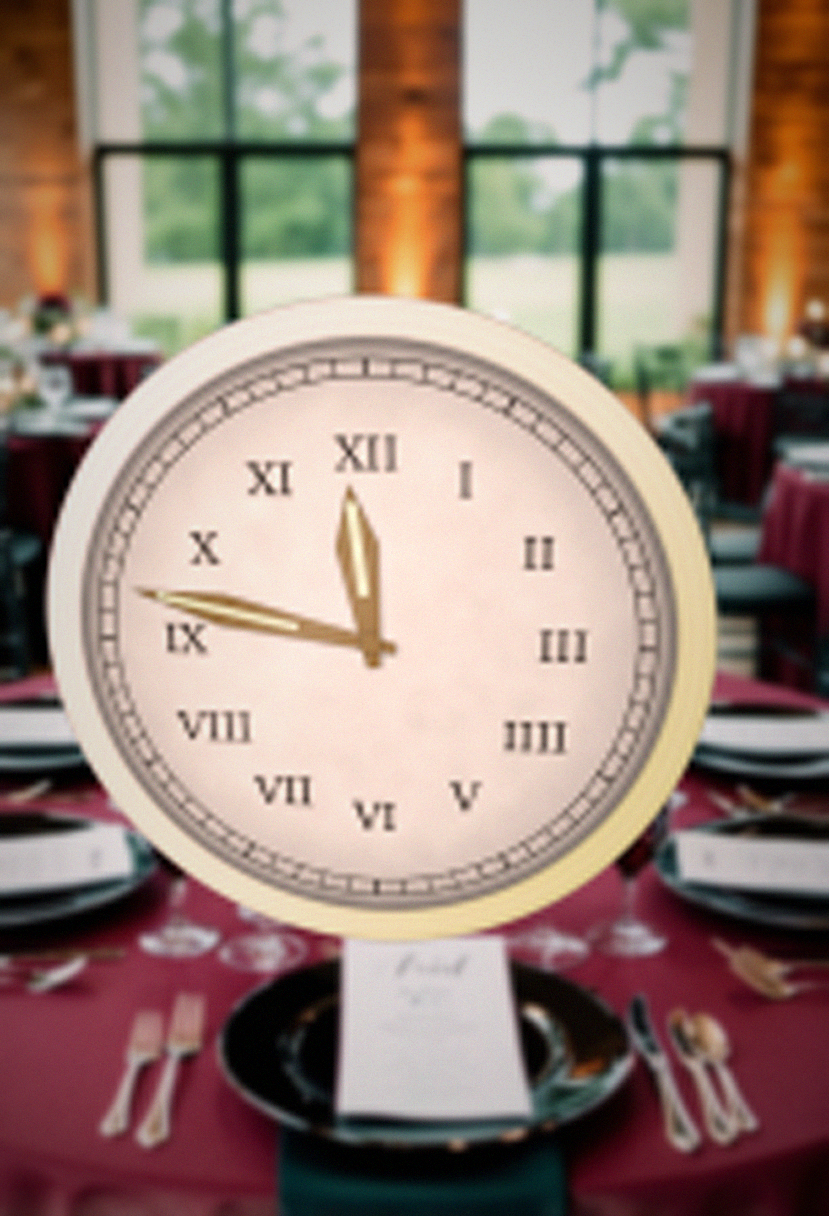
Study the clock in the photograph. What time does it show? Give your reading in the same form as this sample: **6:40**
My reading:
**11:47**
